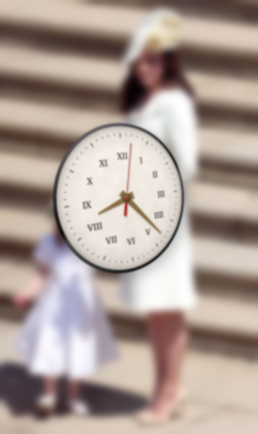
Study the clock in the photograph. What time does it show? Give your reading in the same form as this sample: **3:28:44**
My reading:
**8:23:02**
